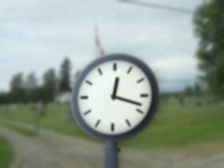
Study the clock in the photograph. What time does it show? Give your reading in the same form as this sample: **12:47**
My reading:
**12:18**
